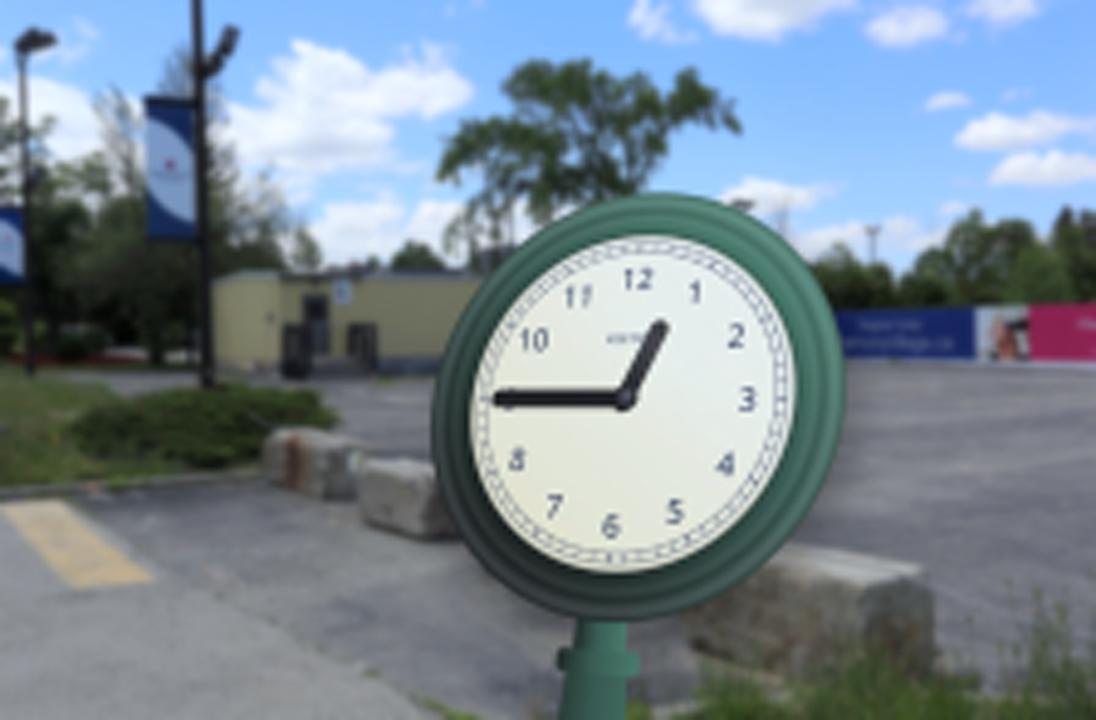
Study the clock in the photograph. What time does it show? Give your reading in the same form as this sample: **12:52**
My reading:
**12:45**
